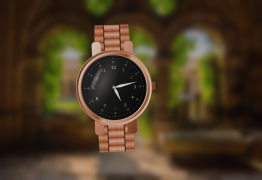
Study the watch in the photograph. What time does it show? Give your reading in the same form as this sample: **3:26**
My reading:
**5:13**
